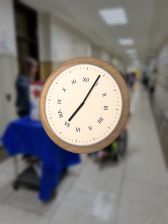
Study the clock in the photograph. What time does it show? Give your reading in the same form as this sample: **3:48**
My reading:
**7:04**
